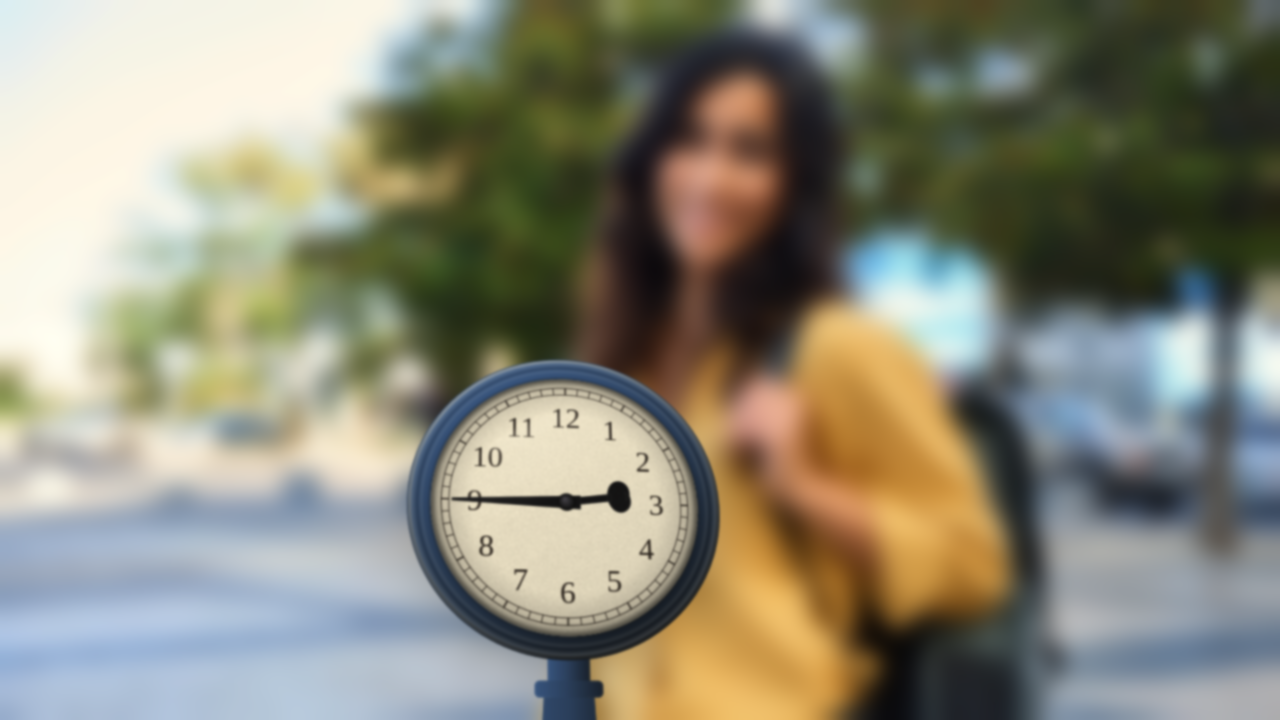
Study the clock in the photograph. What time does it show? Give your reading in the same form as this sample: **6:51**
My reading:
**2:45**
